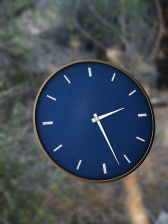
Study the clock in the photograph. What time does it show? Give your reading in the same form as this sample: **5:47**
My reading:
**2:27**
